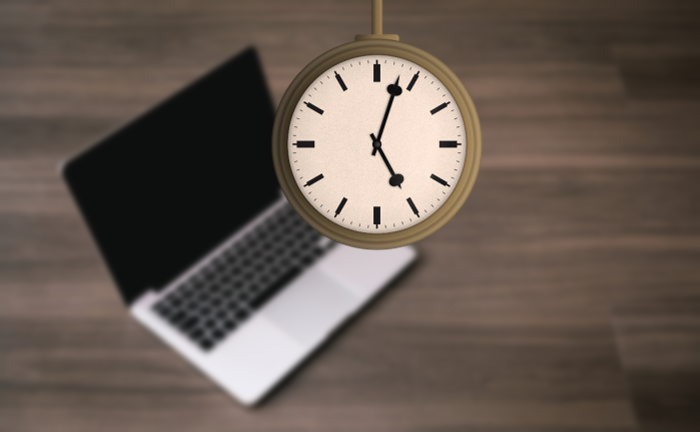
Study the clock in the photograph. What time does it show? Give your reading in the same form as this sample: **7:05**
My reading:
**5:03**
